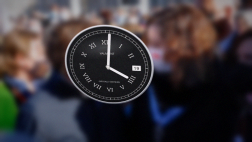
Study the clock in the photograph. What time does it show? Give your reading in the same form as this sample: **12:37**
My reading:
**4:01**
